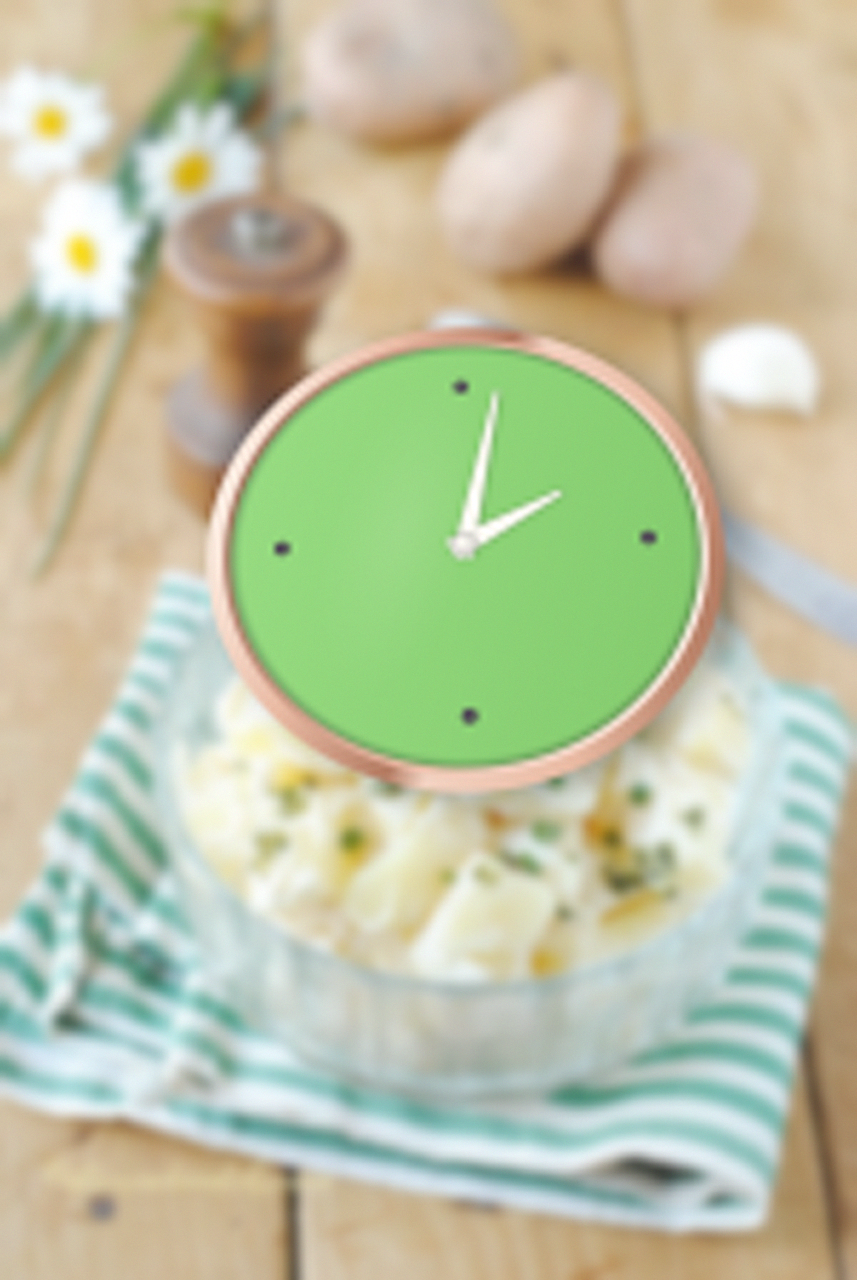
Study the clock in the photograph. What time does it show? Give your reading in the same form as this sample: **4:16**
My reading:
**2:02**
